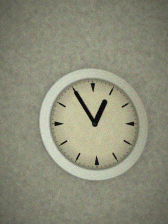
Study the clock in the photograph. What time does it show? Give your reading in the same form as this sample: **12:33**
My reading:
**12:55**
